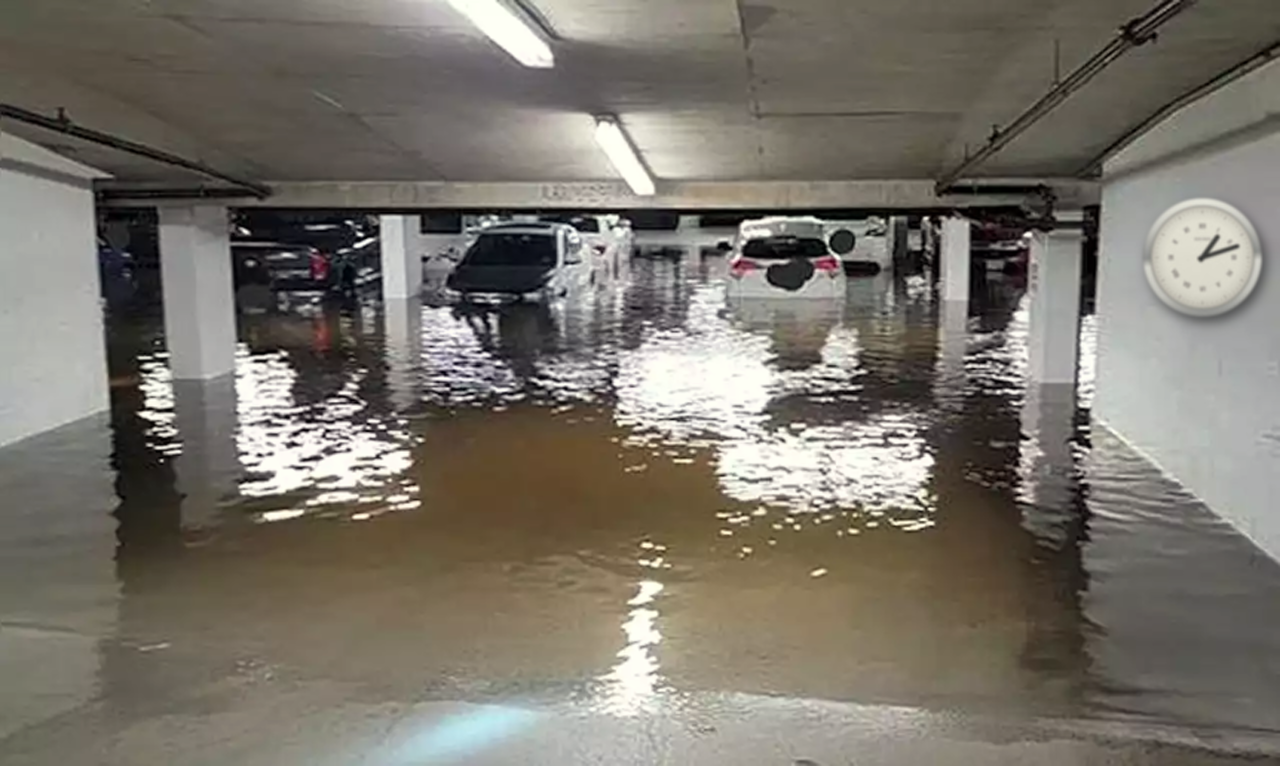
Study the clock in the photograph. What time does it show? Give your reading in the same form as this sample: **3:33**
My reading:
**1:12**
